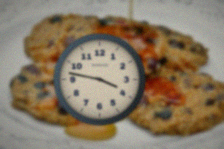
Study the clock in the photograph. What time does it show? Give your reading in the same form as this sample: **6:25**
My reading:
**3:47**
